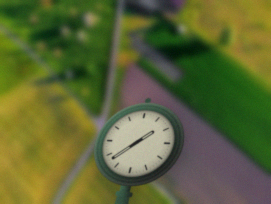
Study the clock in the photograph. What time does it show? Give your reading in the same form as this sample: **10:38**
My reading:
**1:38**
